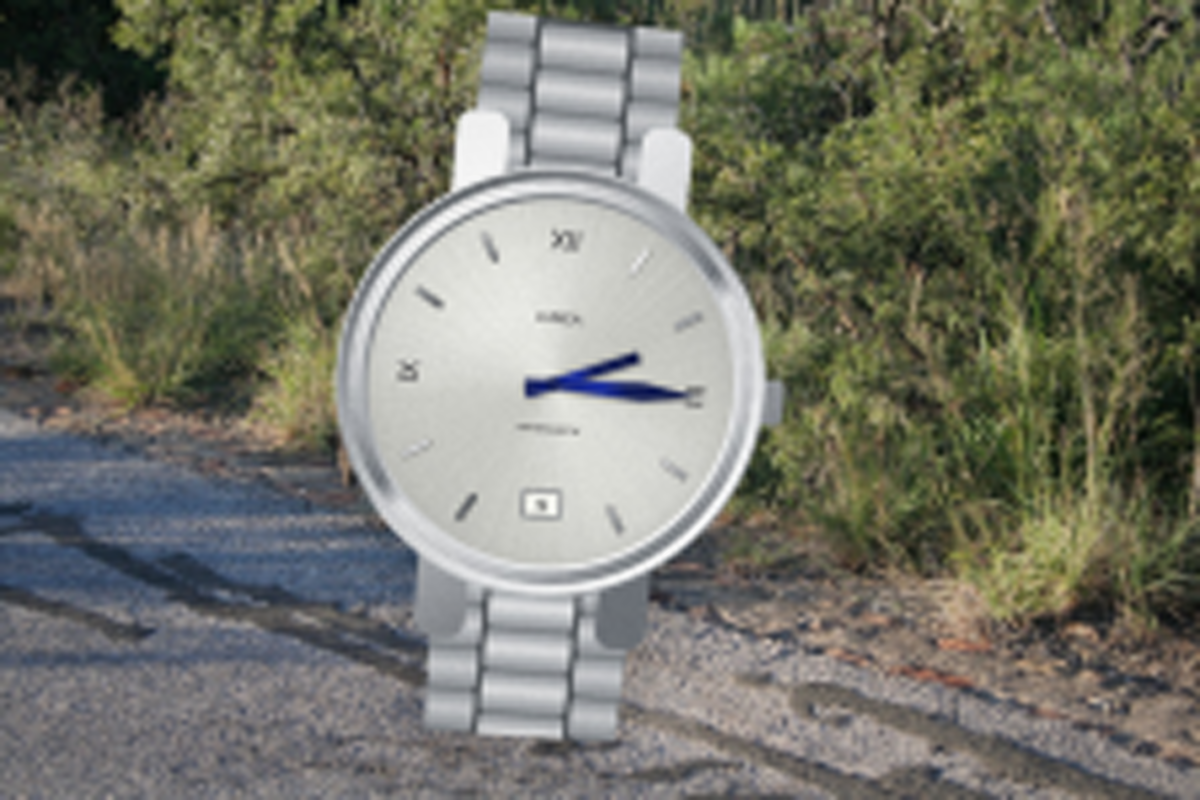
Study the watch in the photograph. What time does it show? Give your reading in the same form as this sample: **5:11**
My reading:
**2:15**
